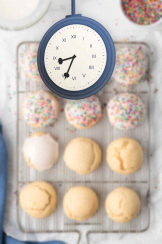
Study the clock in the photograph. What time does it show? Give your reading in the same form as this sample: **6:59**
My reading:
**8:34**
